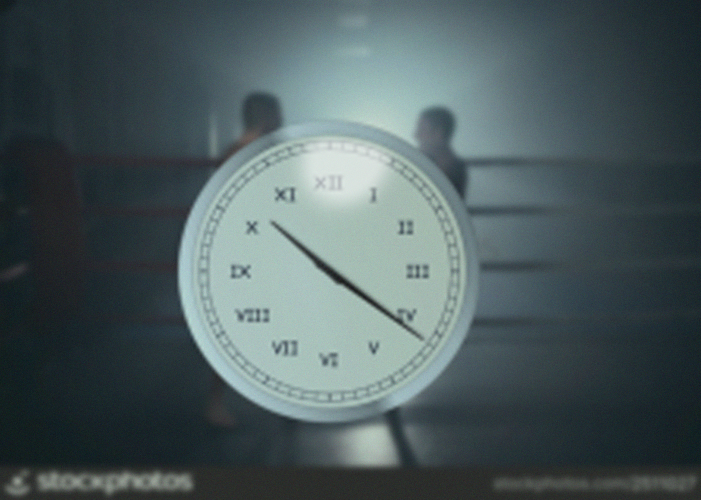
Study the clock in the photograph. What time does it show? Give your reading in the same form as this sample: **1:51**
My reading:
**10:21**
